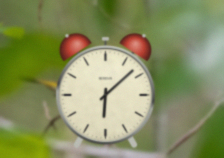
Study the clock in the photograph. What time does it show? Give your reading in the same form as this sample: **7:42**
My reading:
**6:08**
